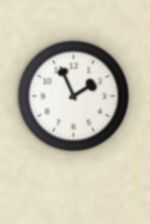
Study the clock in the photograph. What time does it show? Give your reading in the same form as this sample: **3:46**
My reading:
**1:56**
